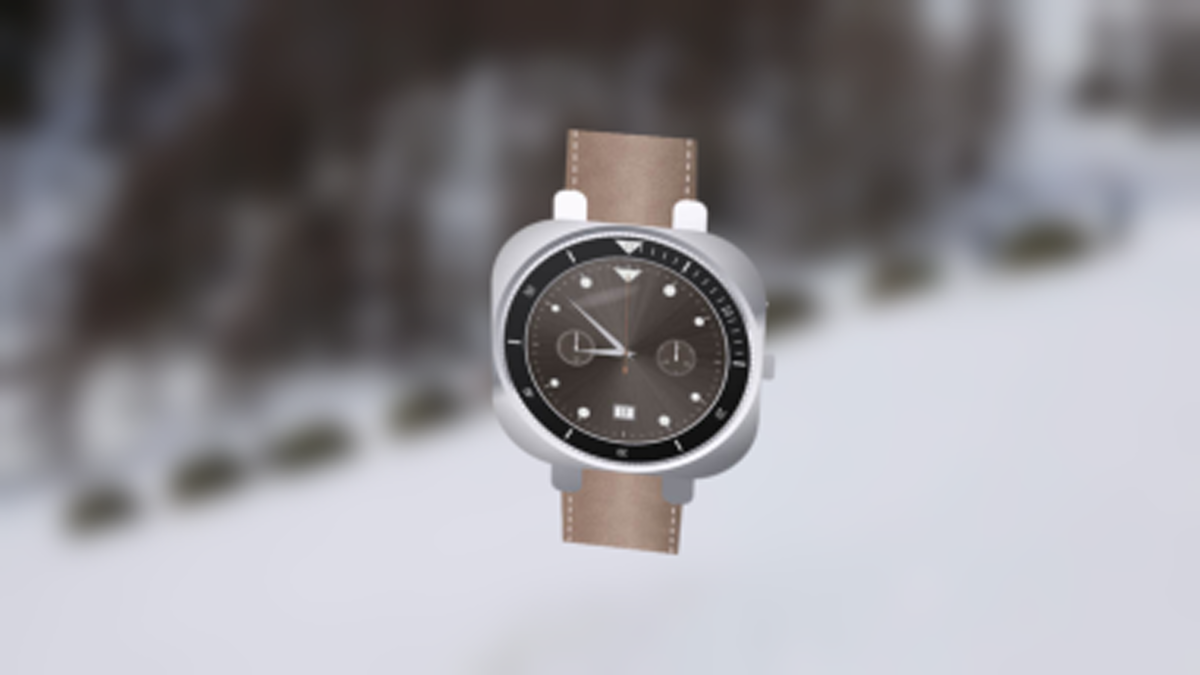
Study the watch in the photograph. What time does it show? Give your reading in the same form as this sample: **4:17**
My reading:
**8:52**
